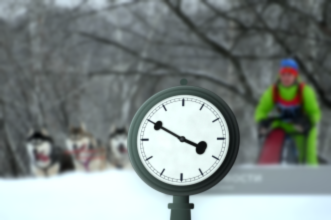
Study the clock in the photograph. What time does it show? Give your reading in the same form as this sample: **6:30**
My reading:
**3:50**
